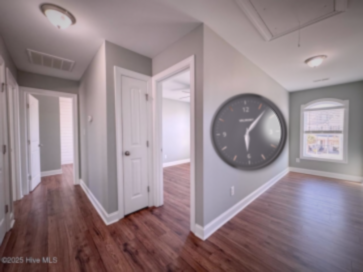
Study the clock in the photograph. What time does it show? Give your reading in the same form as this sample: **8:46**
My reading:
**6:07**
